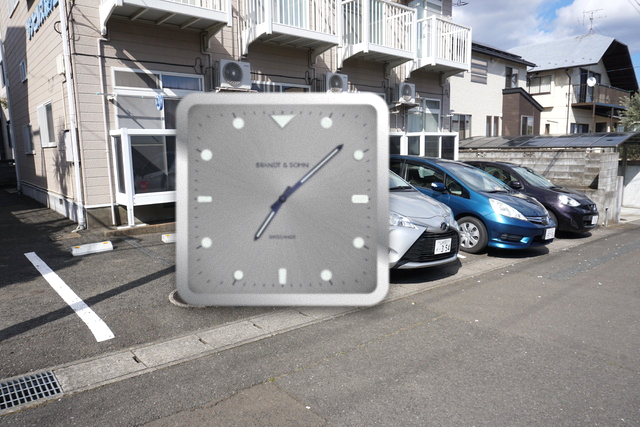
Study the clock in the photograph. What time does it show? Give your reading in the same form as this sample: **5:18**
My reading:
**7:08**
